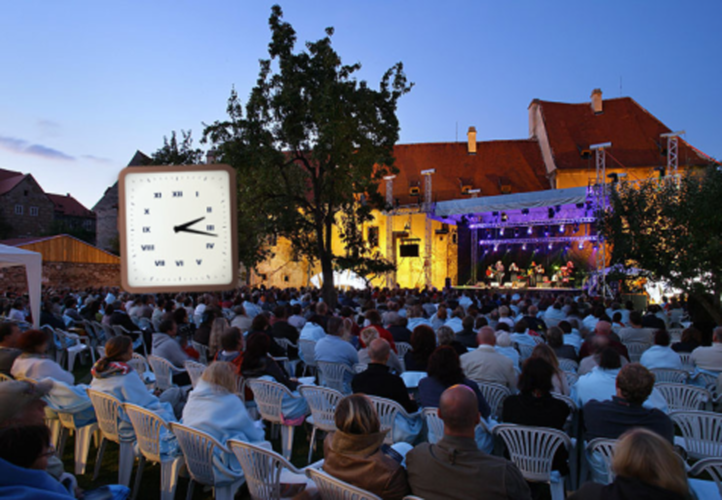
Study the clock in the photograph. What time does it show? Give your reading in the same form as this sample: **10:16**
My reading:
**2:17**
